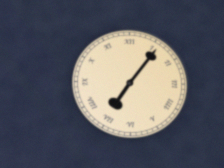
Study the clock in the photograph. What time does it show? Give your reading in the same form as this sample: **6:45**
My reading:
**7:06**
